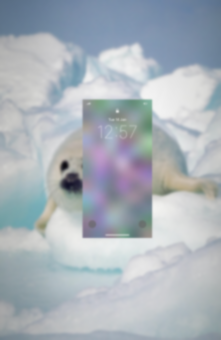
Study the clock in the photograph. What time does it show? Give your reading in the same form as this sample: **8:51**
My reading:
**12:57**
